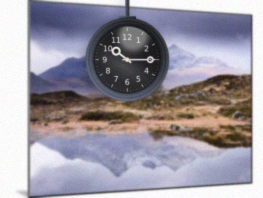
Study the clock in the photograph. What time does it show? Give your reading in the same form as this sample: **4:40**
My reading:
**10:15**
